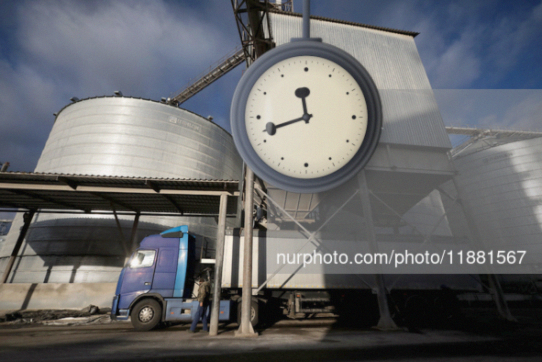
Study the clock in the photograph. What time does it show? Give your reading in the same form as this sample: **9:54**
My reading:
**11:42**
